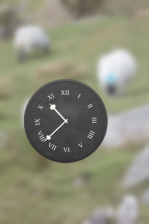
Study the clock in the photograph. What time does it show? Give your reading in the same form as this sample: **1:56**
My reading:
**10:38**
